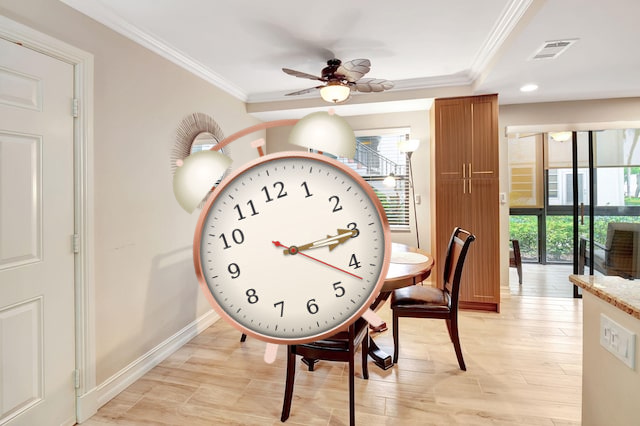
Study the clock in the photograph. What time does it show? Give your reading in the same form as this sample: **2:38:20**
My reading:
**3:15:22**
